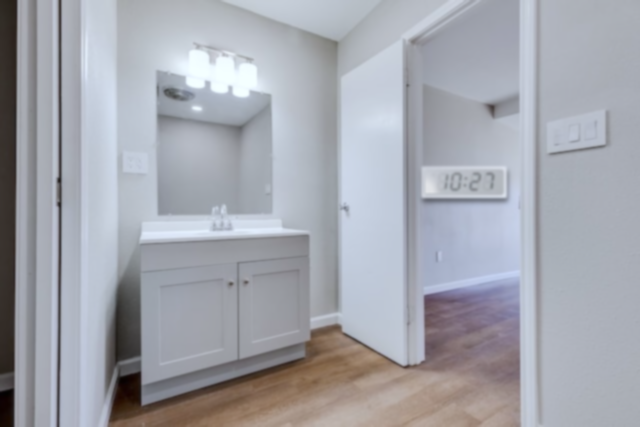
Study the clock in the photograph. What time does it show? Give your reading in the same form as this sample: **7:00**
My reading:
**10:27**
